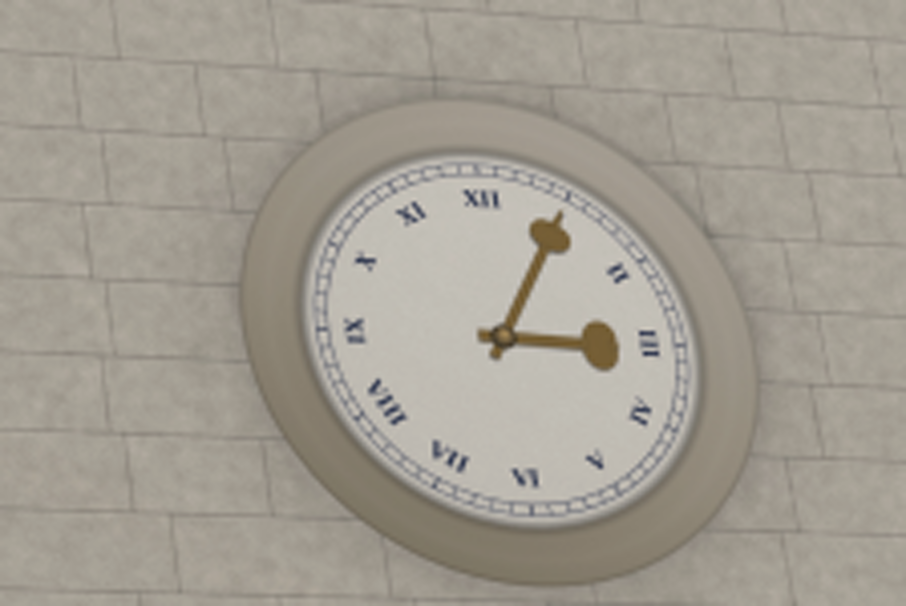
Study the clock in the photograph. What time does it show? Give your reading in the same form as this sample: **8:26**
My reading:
**3:05**
